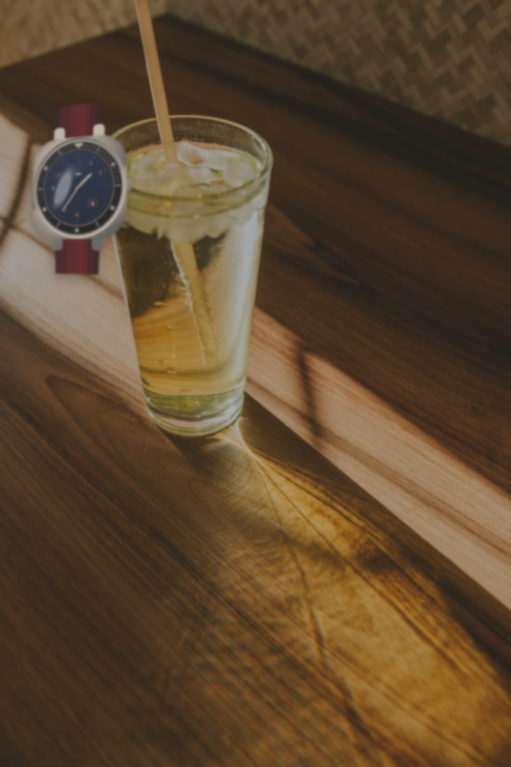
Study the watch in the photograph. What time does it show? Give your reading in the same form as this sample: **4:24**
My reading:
**1:36**
